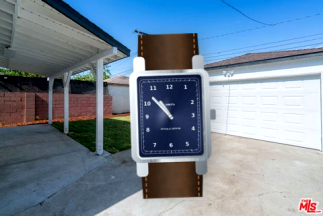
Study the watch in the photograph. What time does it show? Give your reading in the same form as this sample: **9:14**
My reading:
**10:53**
